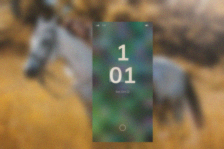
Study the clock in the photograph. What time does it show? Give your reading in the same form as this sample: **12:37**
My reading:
**1:01**
